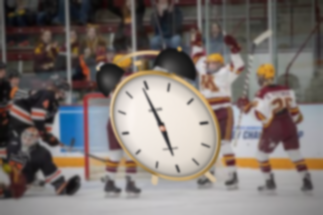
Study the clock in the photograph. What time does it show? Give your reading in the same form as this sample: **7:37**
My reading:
**5:59**
